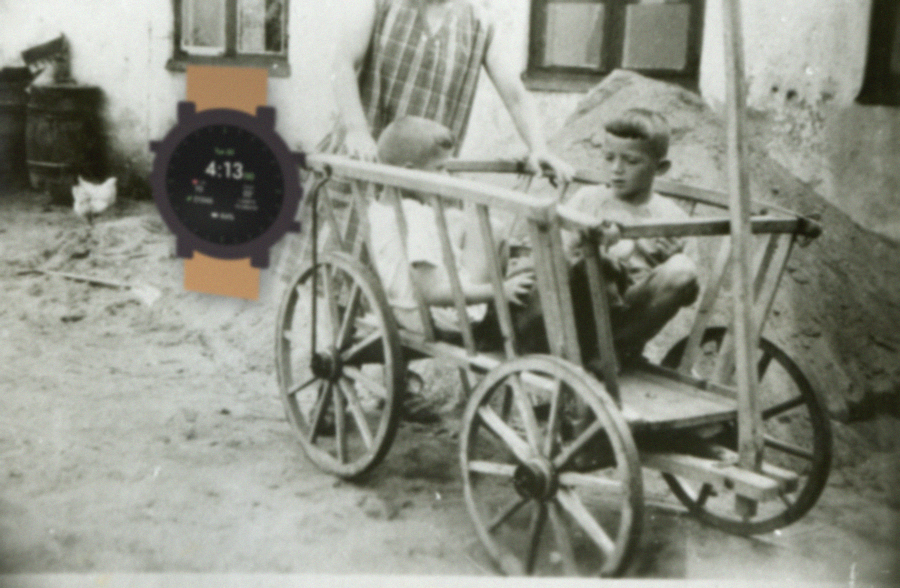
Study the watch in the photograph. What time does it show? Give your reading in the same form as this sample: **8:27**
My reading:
**4:13**
